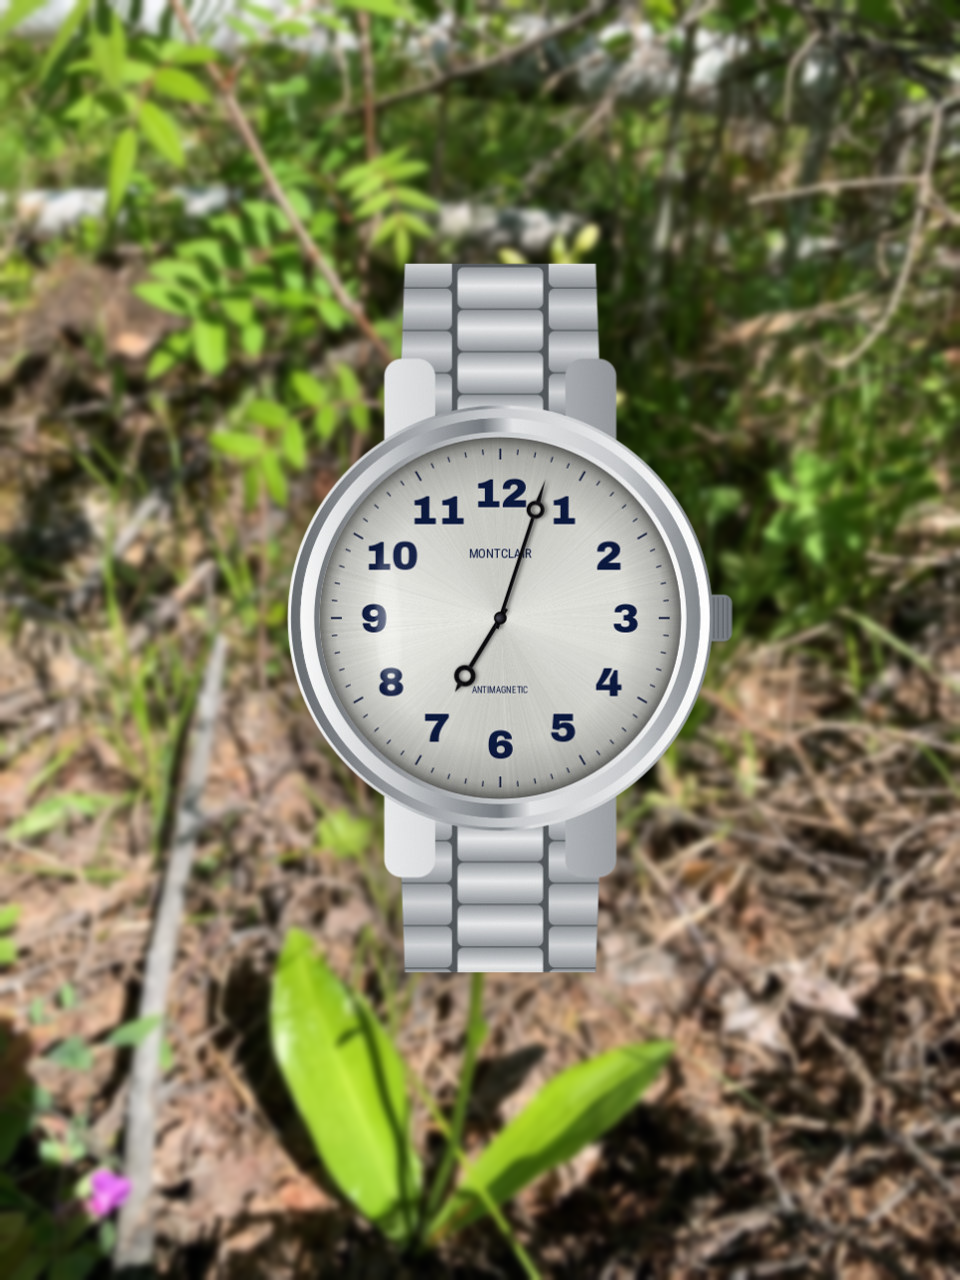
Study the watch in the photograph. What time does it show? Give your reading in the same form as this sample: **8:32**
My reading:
**7:03**
